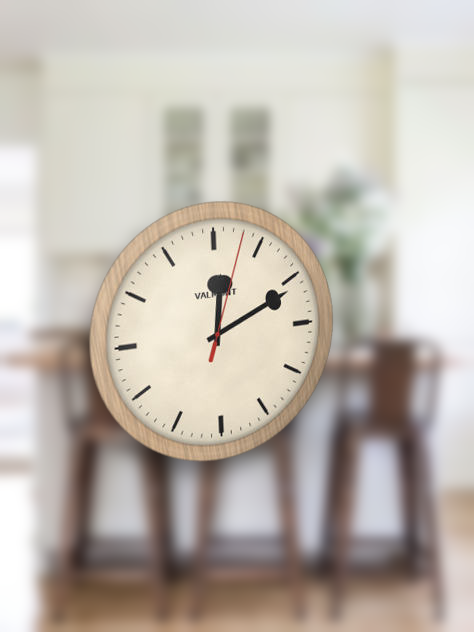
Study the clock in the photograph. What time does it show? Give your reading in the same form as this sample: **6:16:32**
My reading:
**12:11:03**
